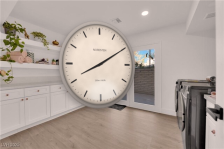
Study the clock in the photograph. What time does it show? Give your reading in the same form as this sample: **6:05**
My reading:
**8:10**
